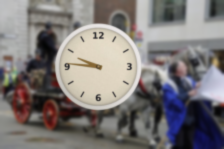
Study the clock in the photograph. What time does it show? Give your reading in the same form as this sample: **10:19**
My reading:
**9:46**
